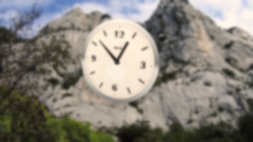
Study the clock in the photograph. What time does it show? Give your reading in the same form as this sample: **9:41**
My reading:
**12:52**
